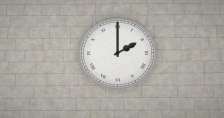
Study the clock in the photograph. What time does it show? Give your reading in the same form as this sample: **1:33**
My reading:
**2:00**
